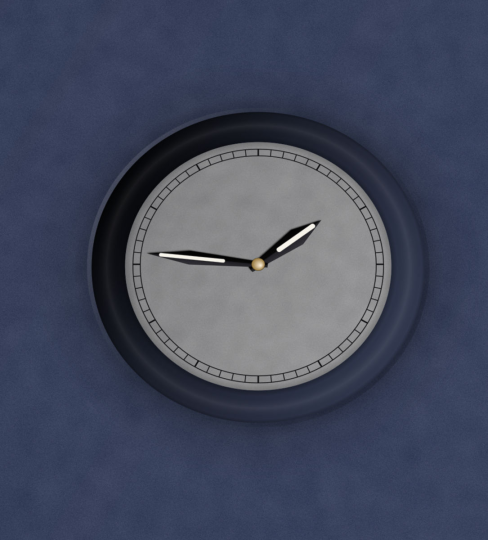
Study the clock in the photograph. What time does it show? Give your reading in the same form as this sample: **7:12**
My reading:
**1:46**
